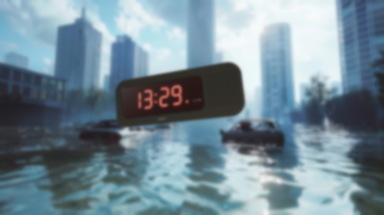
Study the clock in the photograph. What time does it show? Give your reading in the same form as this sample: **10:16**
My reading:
**13:29**
